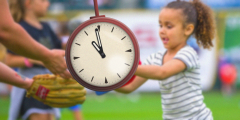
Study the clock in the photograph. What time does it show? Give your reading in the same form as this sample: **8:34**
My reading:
**10:59**
